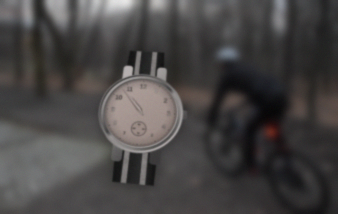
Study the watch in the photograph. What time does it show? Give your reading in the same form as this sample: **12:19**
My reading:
**10:53**
